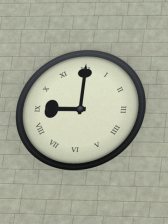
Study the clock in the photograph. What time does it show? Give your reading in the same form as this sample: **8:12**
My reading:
**9:00**
